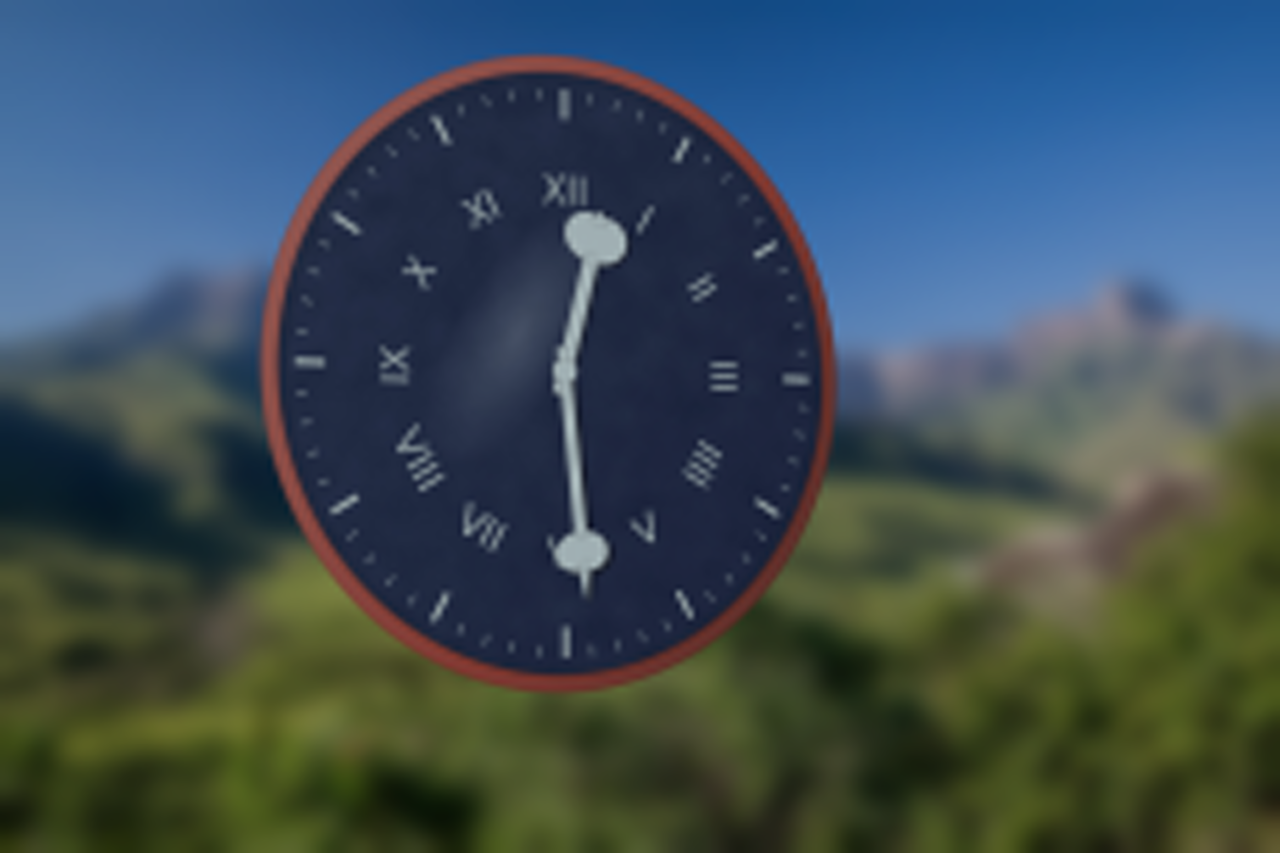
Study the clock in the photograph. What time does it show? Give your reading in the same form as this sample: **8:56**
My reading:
**12:29**
